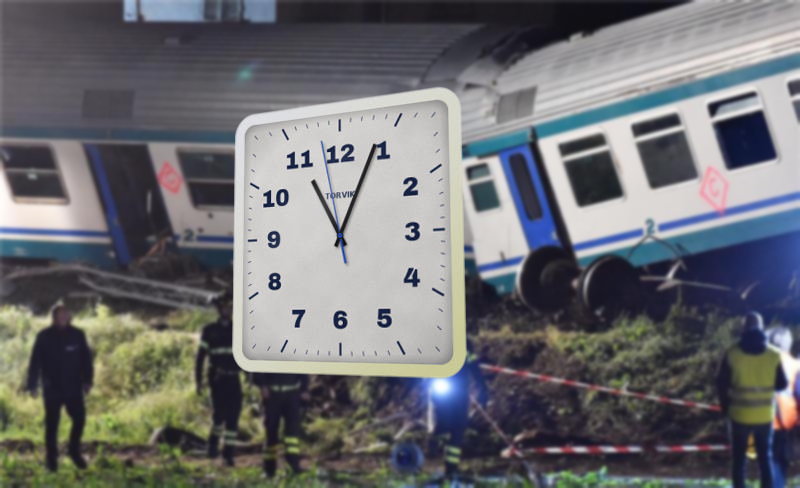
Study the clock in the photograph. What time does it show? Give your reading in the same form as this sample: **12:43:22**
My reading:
**11:03:58**
